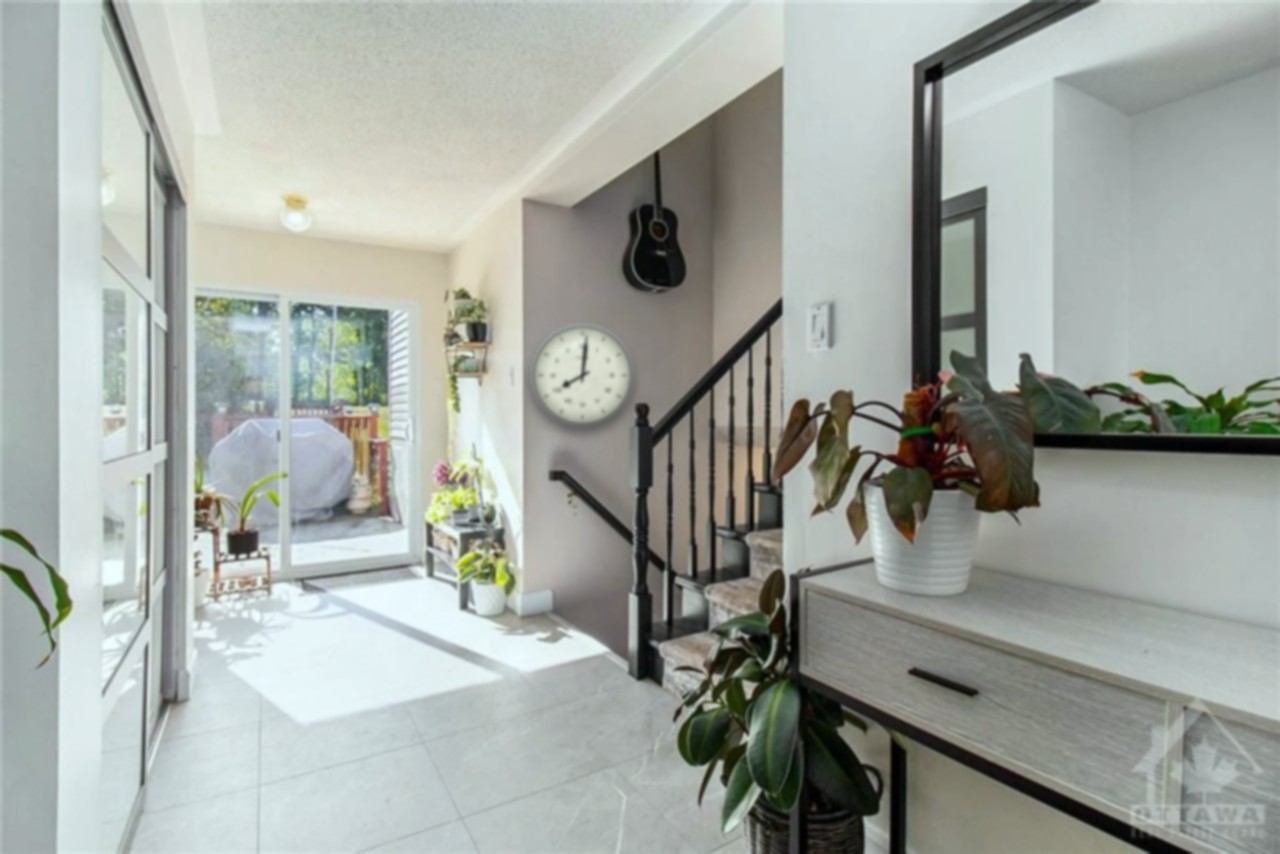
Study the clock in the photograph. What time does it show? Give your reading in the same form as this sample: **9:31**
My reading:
**8:01**
